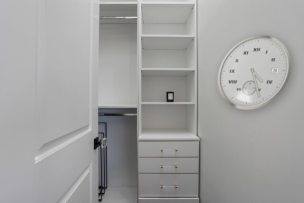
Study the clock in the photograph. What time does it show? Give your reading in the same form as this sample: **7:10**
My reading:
**4:26**
